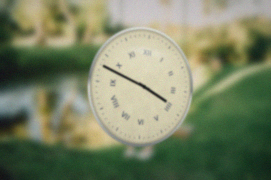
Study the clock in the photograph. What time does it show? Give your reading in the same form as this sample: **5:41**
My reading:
**3:48**
